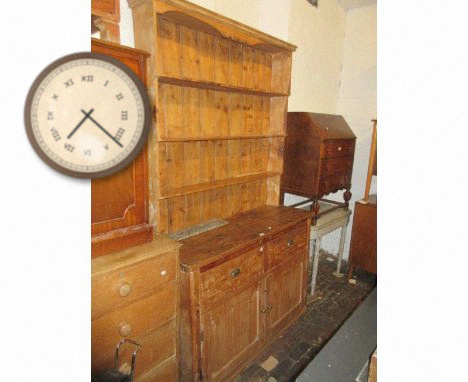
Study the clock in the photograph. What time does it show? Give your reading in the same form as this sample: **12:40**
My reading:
**7:22**
